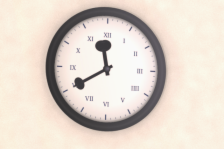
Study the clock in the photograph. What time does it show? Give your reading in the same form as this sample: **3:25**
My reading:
**11:40**
